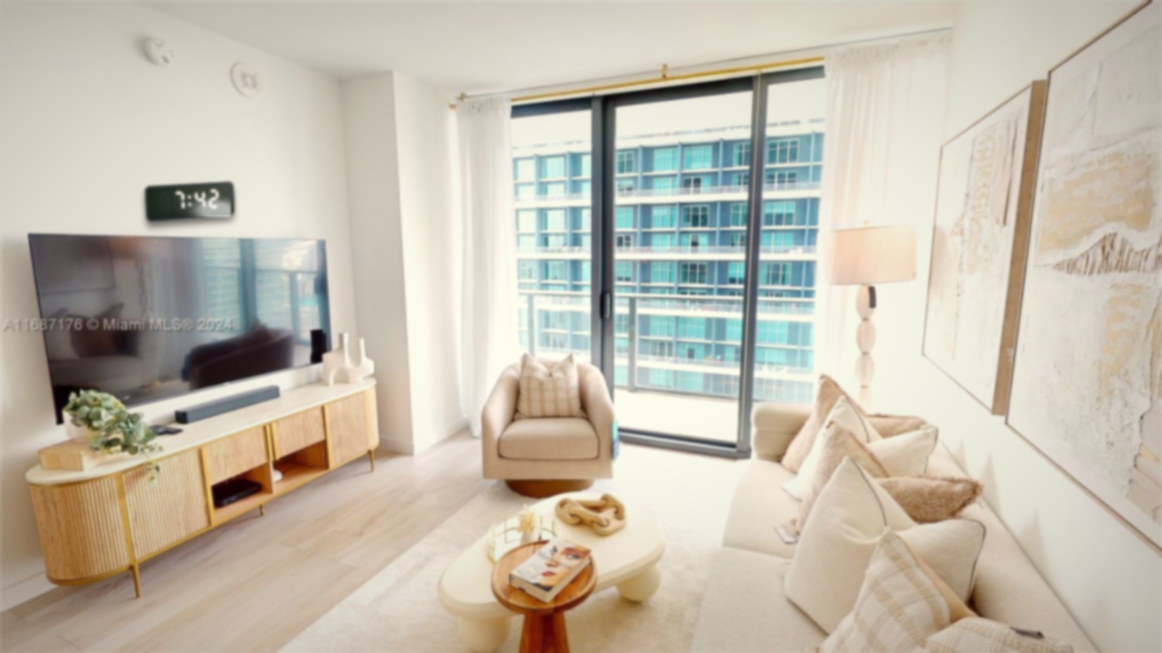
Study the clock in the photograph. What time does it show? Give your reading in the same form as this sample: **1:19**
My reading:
**7:42**
